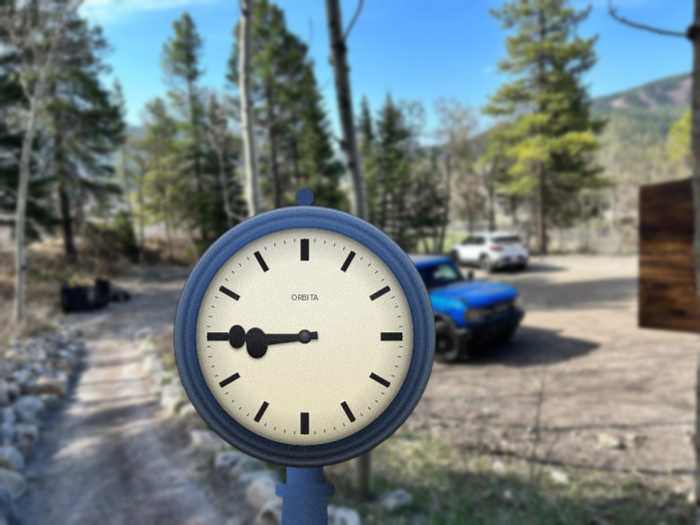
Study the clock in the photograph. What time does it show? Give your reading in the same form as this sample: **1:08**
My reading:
**8:45**
